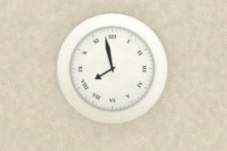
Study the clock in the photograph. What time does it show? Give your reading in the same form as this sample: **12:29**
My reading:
**7:58**
